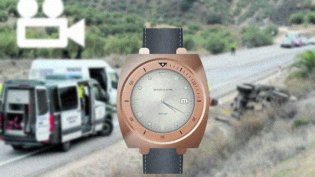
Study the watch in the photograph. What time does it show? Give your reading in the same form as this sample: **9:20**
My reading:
**4:20**
